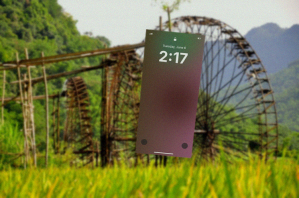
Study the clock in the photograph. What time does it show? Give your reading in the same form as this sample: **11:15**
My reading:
**2:17**
